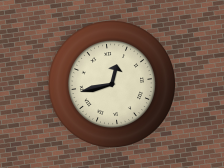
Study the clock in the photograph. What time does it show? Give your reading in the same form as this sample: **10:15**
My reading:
**12:44**
